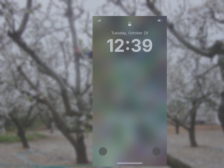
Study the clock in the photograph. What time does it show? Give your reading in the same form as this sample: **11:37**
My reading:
**12:39**
